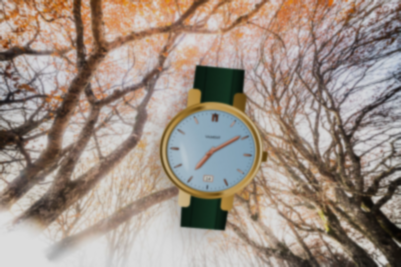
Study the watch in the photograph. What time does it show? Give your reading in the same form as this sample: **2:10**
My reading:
**7:09**
